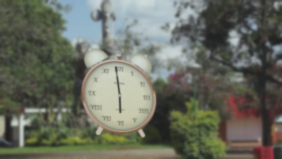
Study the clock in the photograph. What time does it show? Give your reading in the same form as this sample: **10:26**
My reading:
**5:59**
